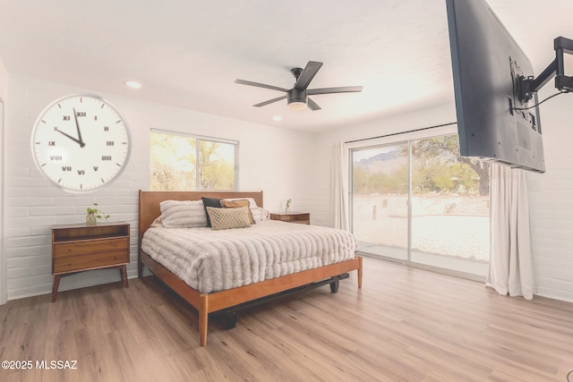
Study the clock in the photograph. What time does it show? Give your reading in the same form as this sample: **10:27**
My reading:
**9:58**
